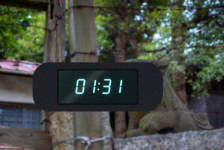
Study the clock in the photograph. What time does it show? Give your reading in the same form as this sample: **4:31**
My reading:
**1:31**
